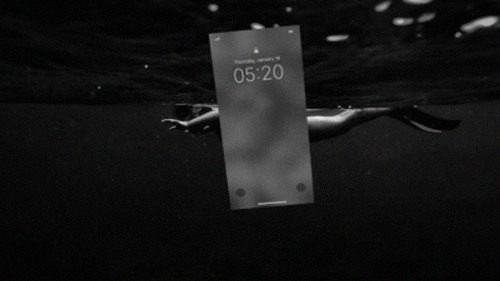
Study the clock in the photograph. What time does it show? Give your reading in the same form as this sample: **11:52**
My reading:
**5:20**
